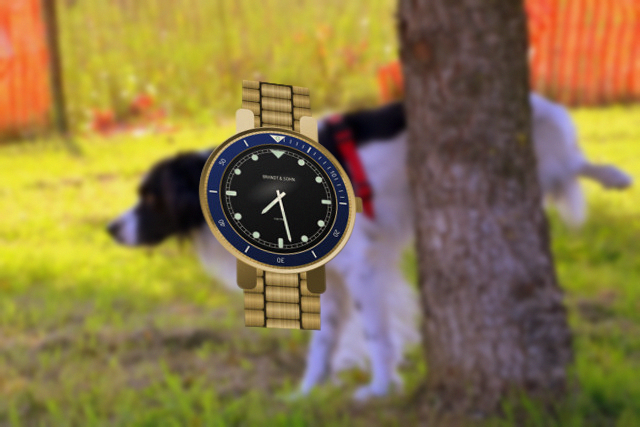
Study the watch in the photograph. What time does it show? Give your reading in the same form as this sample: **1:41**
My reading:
**7:28**
